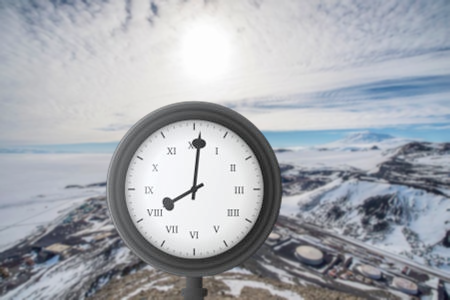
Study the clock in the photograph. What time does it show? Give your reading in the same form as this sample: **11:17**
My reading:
**8:01**
